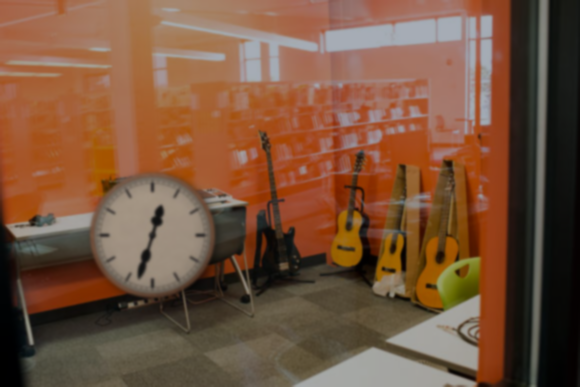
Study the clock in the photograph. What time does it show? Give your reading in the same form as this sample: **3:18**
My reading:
**12:33**
